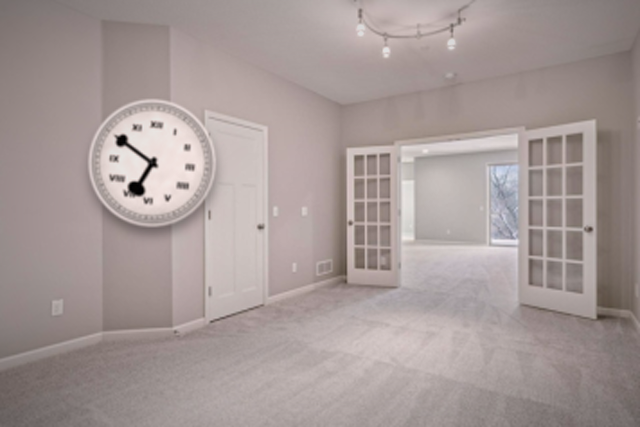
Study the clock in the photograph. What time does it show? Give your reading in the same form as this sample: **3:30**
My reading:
**6:50**
